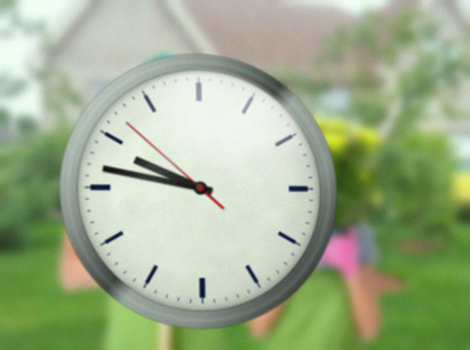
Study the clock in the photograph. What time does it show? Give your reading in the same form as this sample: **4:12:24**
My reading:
**9:46:52**
